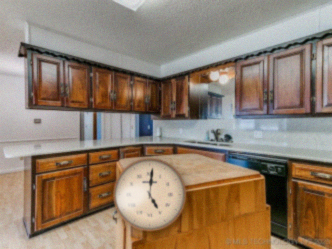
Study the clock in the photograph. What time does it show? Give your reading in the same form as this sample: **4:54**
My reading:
**5:01**
